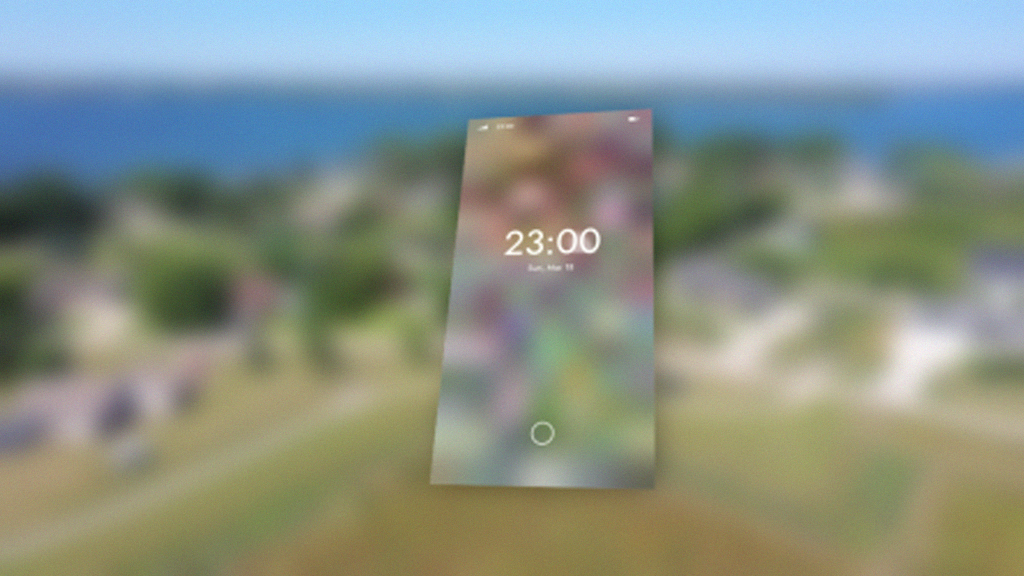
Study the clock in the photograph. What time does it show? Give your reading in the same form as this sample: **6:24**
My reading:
**23:00**
